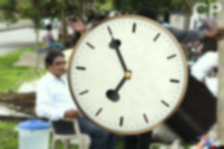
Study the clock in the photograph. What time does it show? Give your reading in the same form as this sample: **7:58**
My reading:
**6:55**
